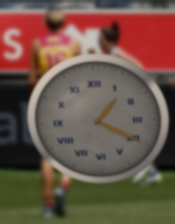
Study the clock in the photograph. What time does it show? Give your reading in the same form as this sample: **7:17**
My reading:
**1:20**
